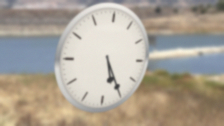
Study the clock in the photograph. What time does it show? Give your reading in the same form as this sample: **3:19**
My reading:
**5:25**
